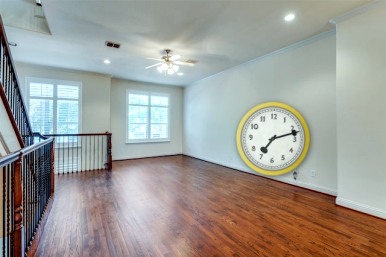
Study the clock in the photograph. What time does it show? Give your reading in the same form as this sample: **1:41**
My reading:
**7:12**
